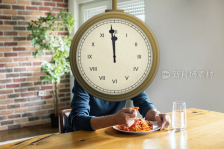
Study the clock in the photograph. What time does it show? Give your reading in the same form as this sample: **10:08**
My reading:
**11:59**
